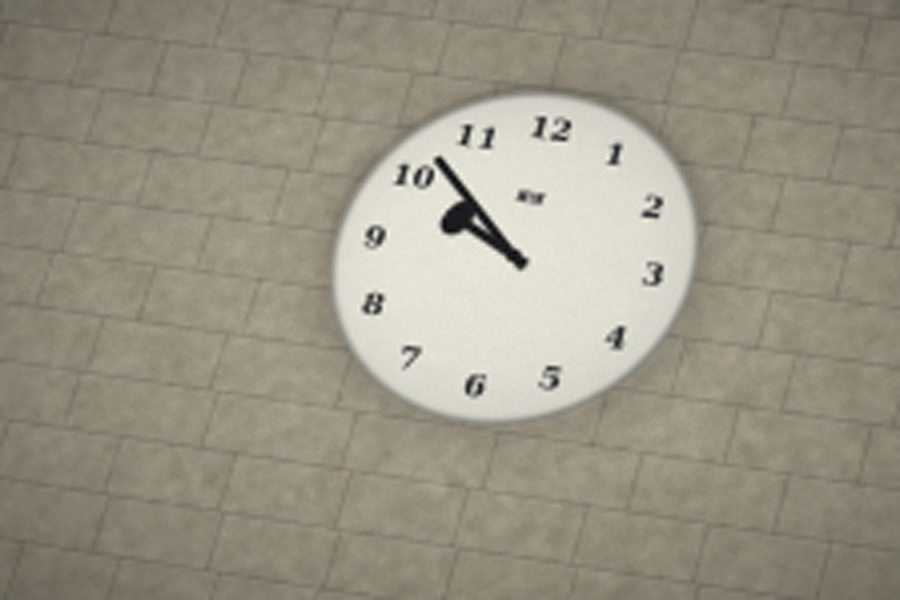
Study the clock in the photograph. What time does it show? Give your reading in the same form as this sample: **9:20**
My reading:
**9:52**
